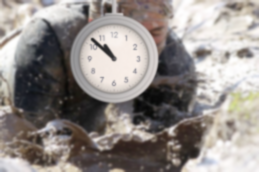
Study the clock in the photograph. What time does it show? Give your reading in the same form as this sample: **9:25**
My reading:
**10:52**
